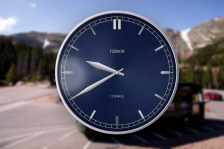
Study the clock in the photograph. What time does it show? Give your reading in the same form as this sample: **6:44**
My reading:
**9:40**
